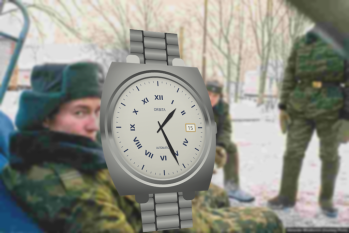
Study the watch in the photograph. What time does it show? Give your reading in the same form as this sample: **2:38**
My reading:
**1:26**
